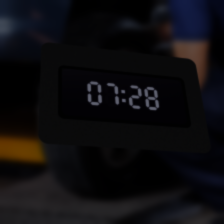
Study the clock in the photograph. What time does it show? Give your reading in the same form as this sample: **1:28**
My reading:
**7:28**
